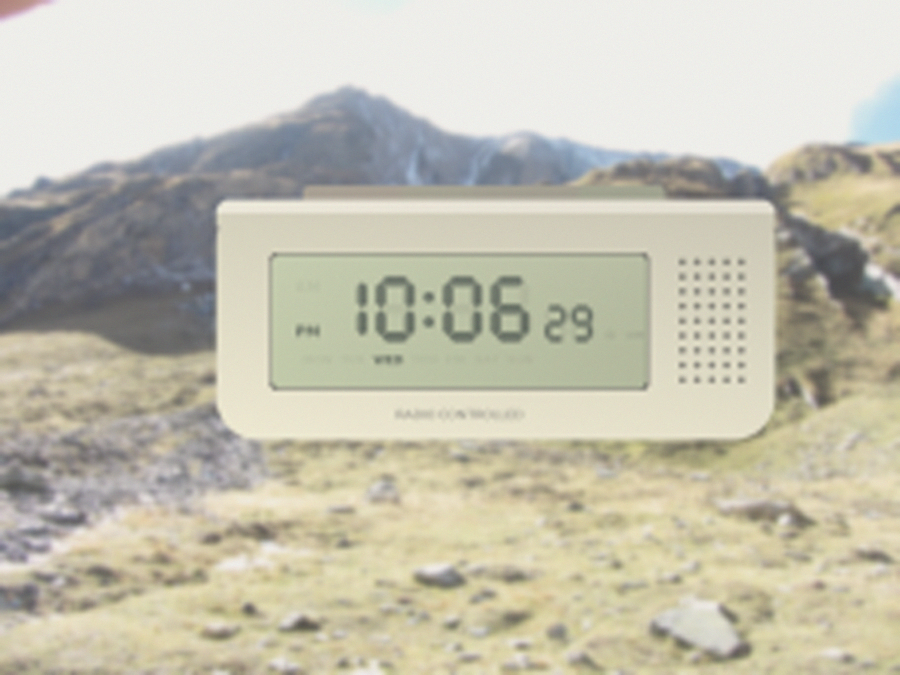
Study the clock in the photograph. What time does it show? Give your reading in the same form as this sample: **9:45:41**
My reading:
**10:06:29**
